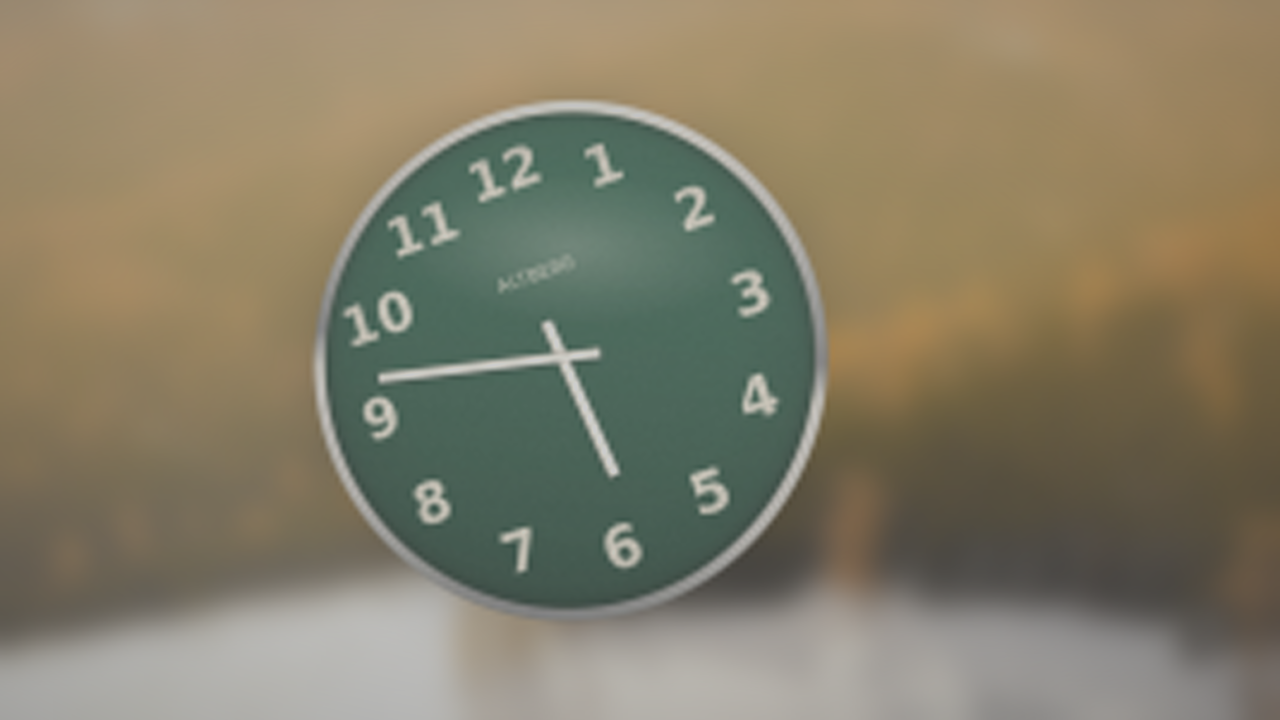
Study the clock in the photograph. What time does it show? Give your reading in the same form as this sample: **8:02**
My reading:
**5:47**
